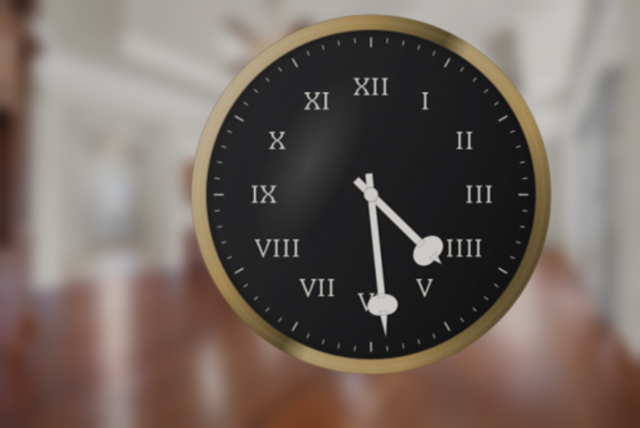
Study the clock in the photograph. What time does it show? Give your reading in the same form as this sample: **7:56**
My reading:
**4:29**
